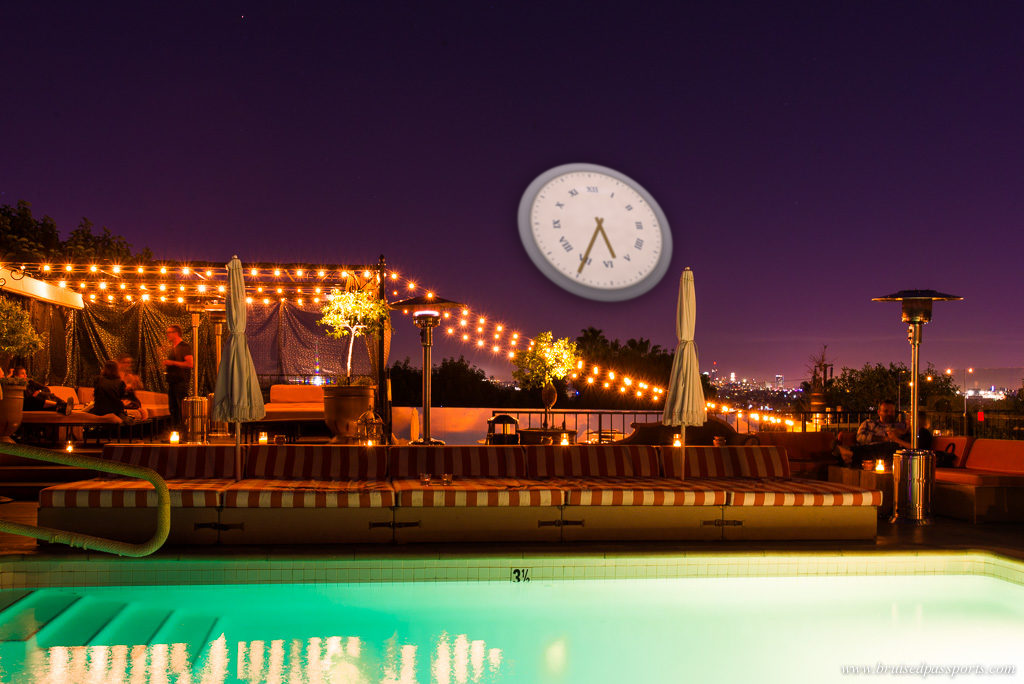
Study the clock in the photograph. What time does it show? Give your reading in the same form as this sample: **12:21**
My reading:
**5:35**
